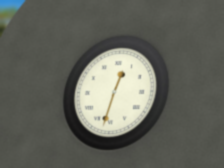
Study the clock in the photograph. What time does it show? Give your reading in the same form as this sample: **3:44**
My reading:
**12:32**
